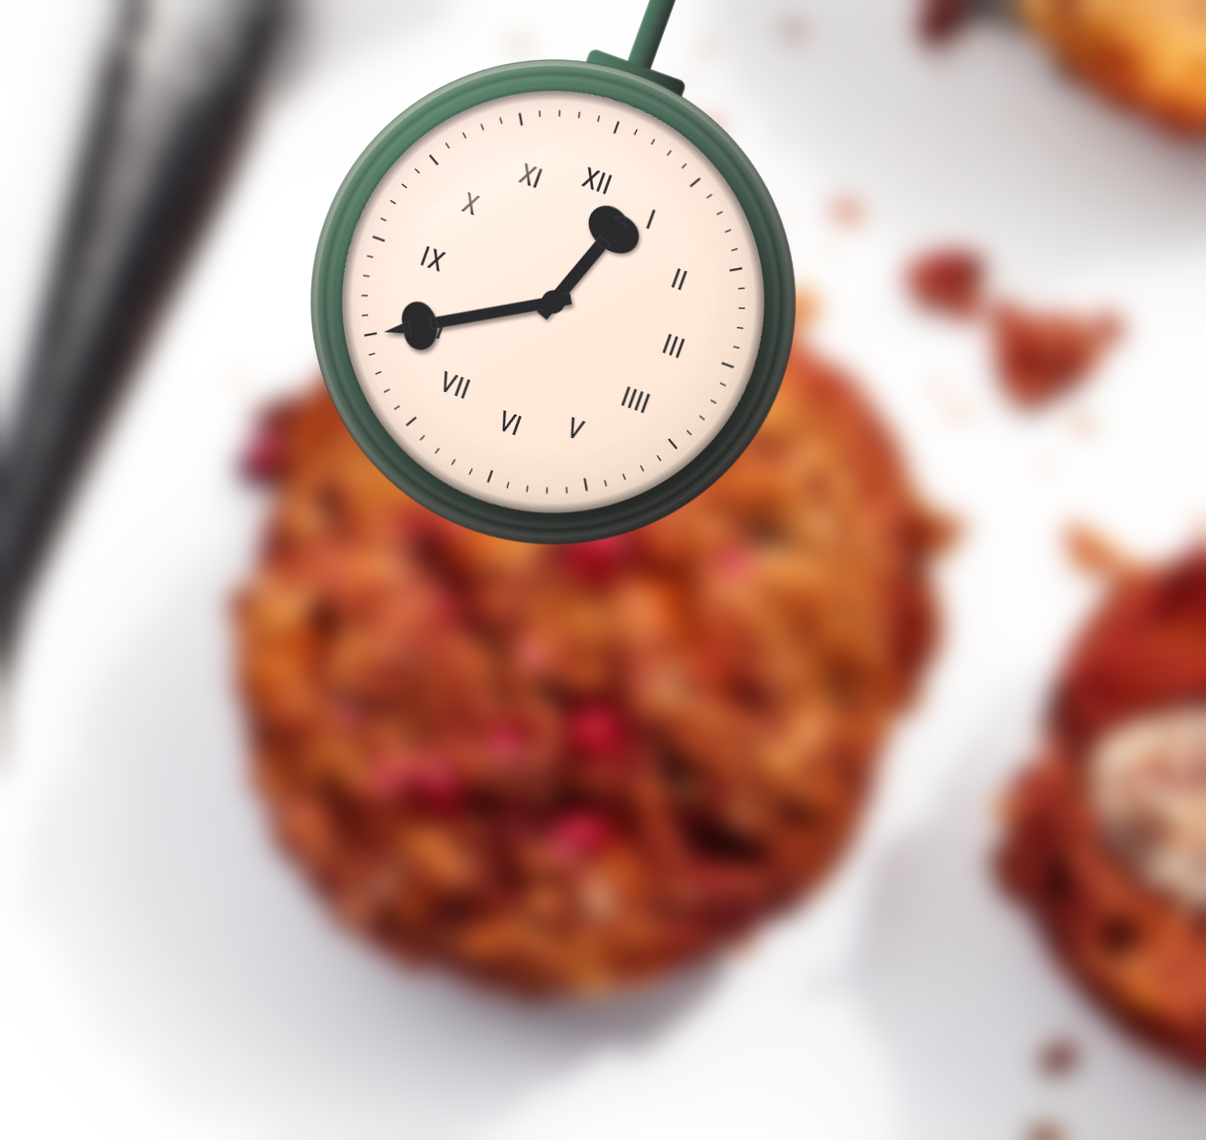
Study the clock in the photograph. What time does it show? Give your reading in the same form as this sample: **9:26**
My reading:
**12:40**
